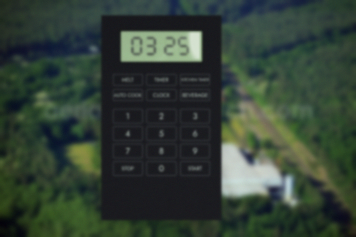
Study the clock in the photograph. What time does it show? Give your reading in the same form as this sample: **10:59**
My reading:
**3:25**
